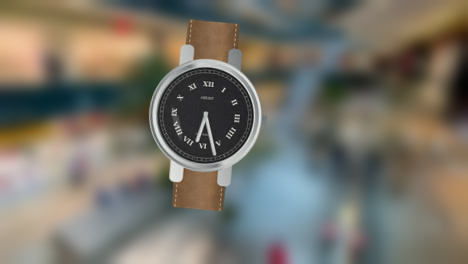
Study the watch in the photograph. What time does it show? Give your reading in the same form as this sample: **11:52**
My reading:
**6:27**
